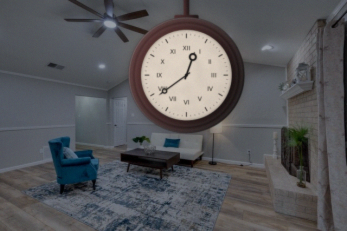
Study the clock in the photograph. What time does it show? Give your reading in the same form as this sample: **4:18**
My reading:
**12:39**
